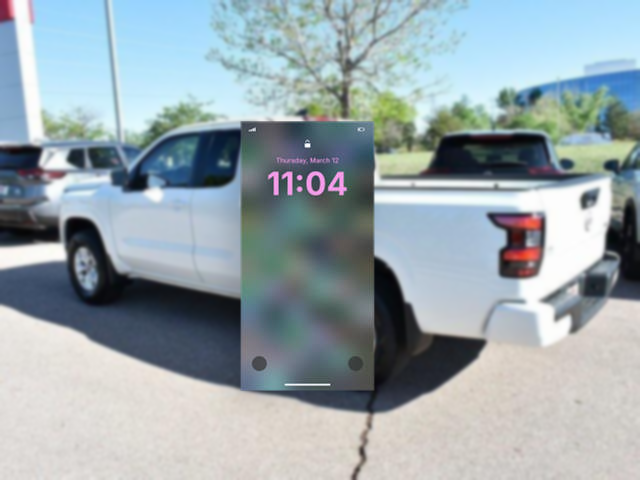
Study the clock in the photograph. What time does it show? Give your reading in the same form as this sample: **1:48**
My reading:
**11:04**
